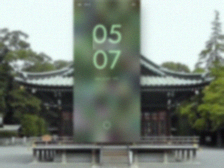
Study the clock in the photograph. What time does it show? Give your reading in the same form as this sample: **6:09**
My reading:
**5:07**
